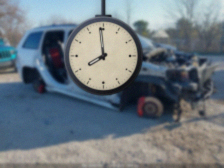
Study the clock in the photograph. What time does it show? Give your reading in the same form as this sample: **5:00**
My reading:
**7:59**
